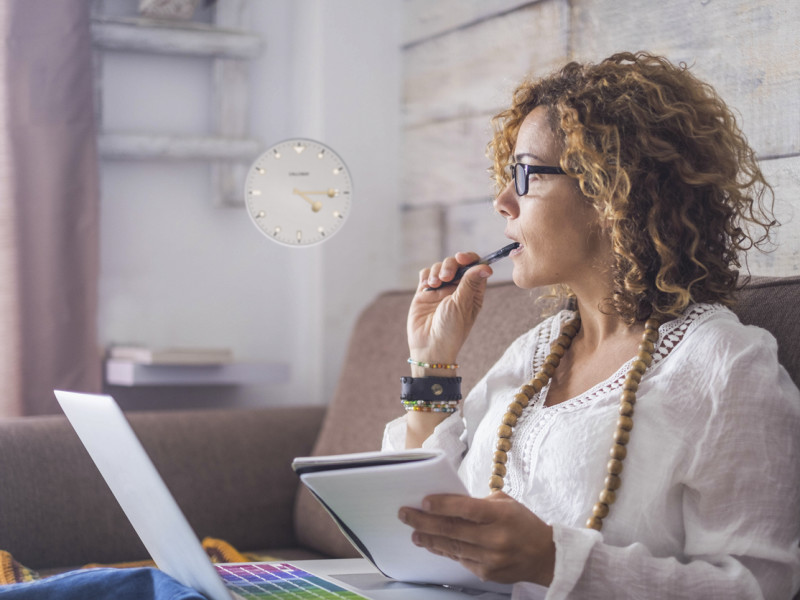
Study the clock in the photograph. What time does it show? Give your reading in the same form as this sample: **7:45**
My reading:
**4:15**
